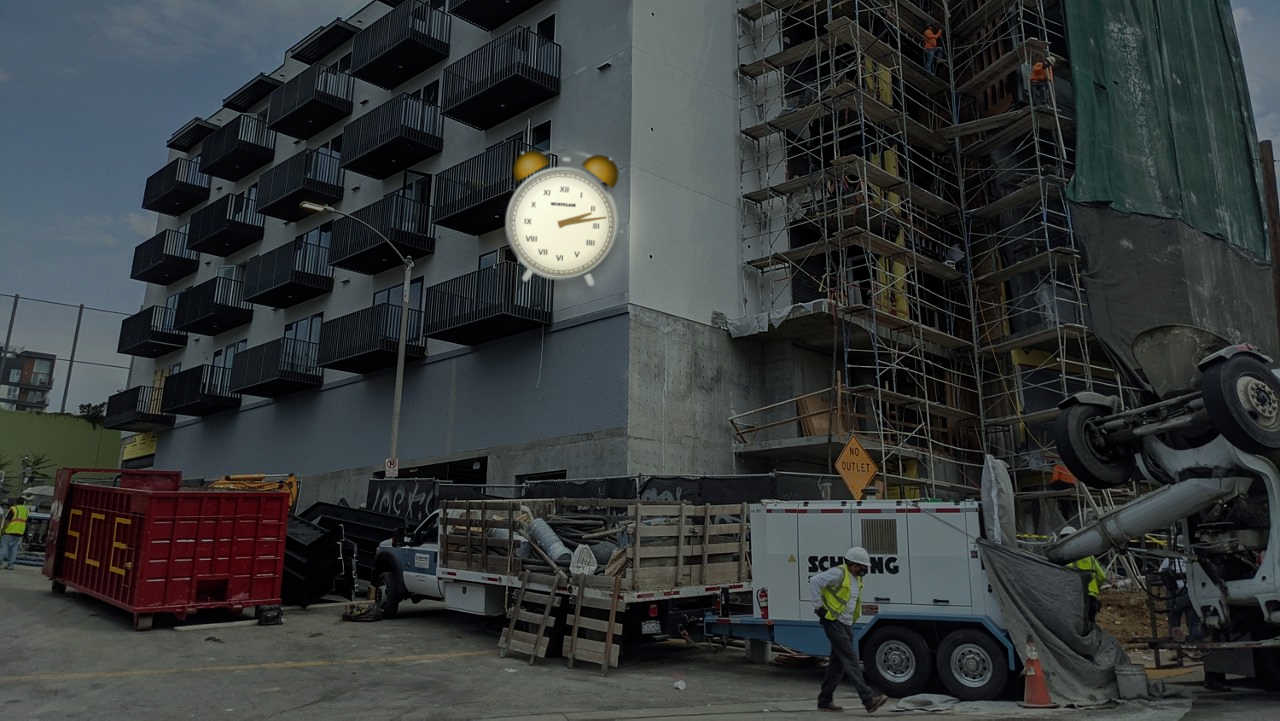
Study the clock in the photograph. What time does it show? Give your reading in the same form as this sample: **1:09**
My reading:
**2:13**
